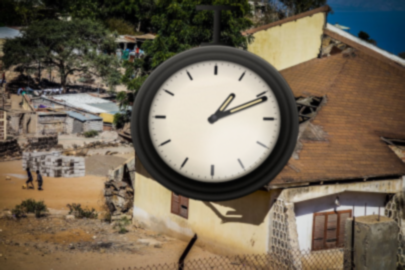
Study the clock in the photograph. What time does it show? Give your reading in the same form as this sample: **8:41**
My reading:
**1:11**
